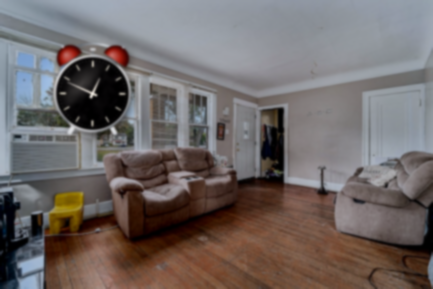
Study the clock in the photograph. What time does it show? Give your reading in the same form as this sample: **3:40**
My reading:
**12:49**
